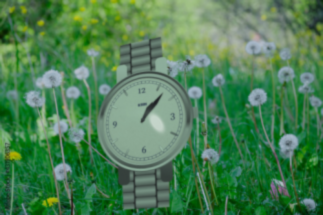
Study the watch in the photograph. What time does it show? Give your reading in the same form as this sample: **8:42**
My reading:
**1:07**
